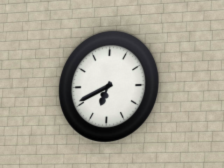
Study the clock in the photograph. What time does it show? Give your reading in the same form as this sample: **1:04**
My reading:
**6:41**
